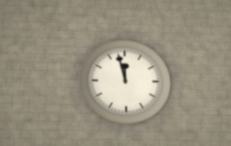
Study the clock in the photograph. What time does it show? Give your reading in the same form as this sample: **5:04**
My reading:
**11:58**
